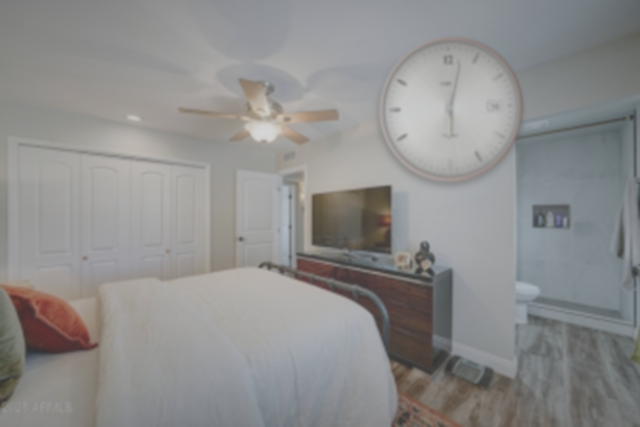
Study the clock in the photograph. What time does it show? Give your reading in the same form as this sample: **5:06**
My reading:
**6:02**
